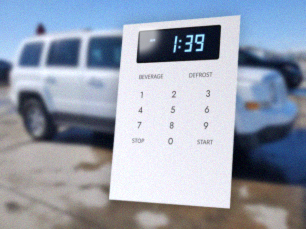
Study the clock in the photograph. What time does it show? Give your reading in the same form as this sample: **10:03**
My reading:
**1:39**
